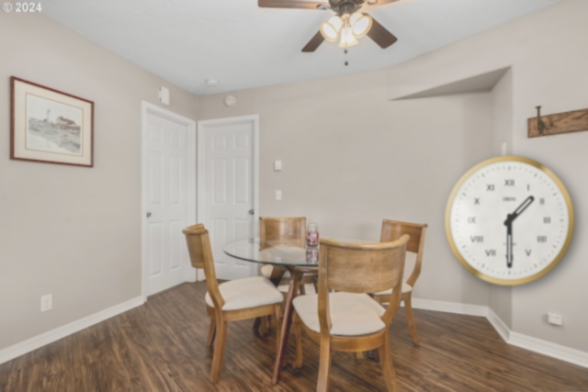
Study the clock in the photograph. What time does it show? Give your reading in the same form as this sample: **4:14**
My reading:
**1:30**
